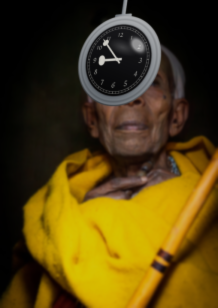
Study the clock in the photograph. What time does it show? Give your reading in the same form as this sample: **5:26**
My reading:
**8:53**
